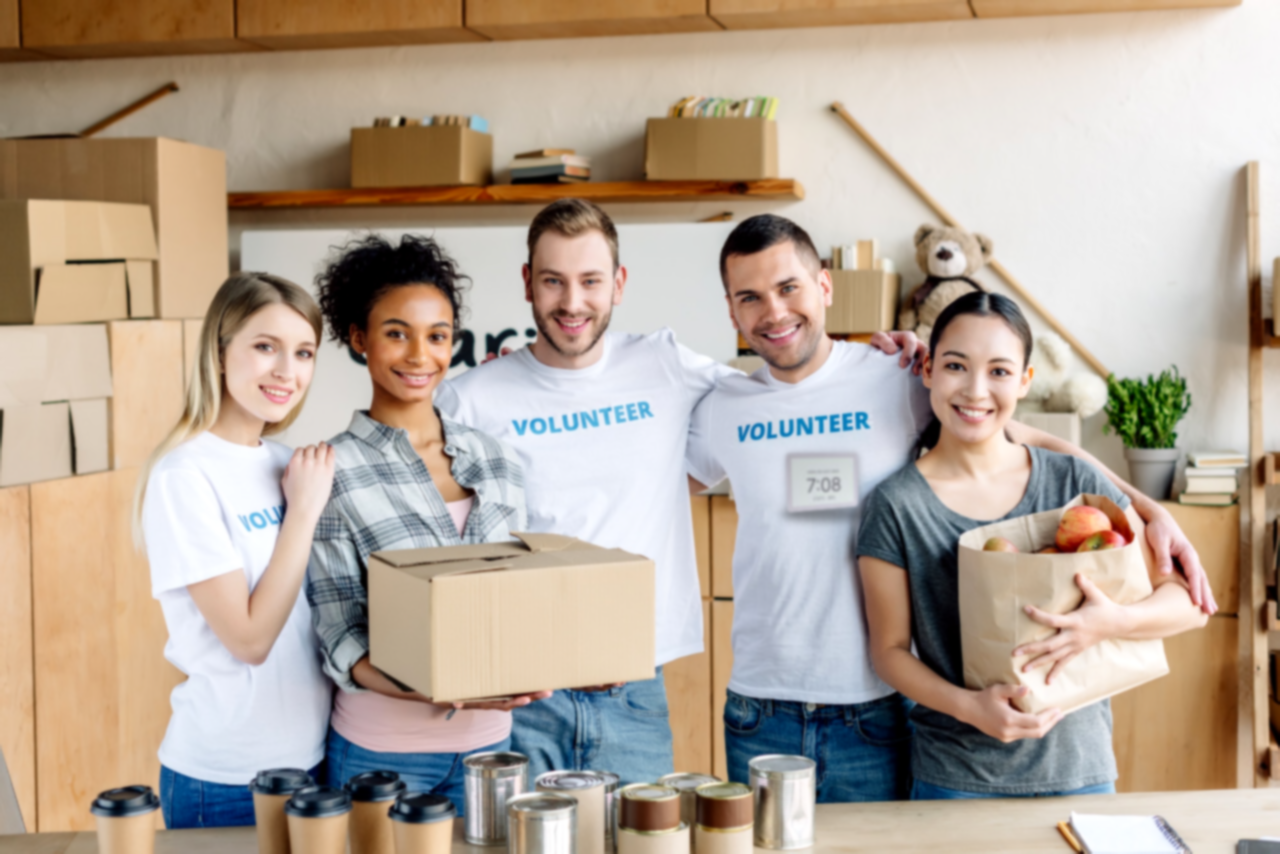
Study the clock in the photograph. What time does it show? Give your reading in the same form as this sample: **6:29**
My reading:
**7:08**
